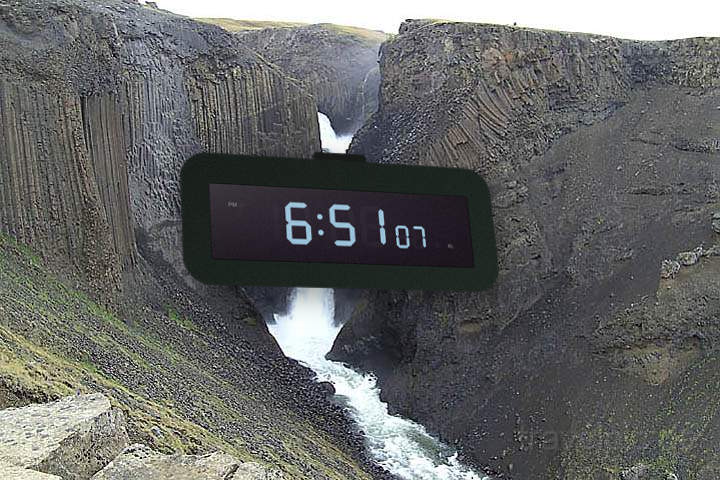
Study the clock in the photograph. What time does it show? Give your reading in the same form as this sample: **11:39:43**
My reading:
**6:51:07**
